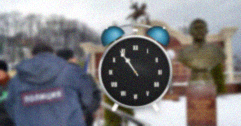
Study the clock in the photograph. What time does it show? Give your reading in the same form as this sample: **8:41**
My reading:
**10:54**
